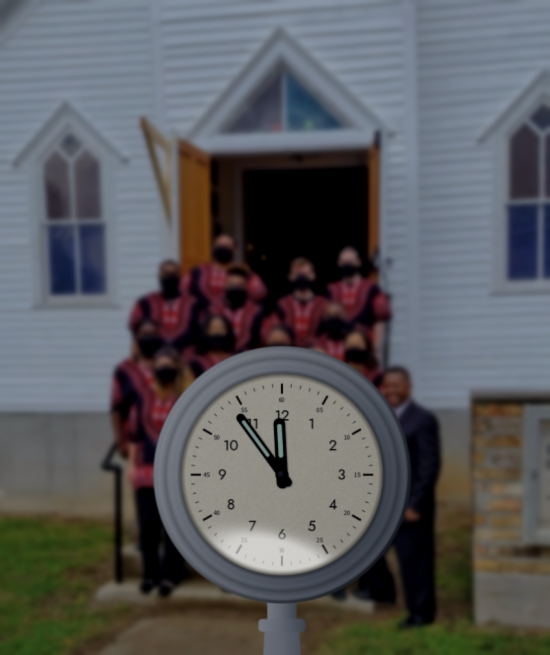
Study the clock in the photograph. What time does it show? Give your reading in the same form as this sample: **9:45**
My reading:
**11:54**
